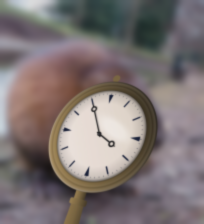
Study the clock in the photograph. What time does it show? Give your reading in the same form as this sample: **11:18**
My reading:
**3:55**
